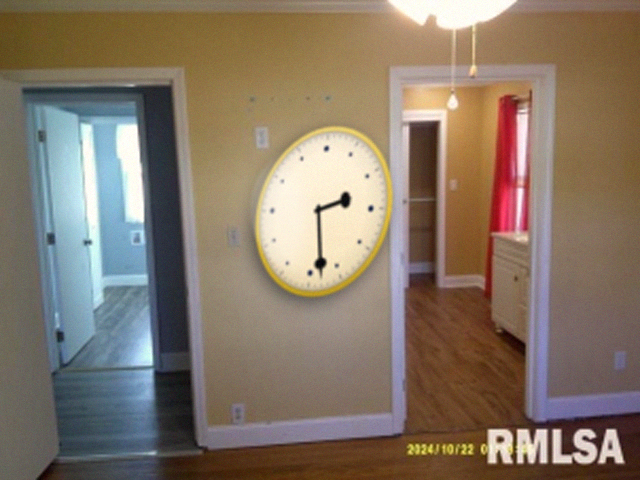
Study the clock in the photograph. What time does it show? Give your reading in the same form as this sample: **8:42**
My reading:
**2:28**
